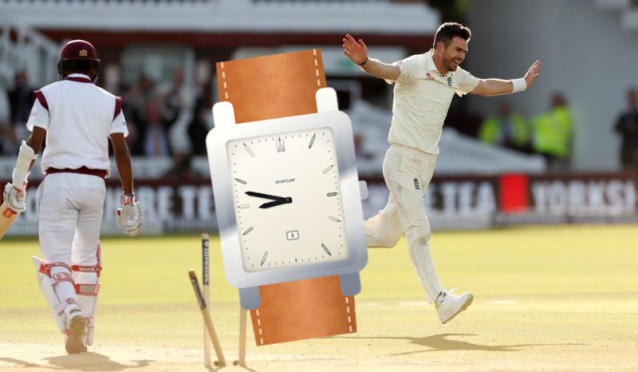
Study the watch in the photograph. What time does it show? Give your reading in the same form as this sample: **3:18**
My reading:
**8:48**
